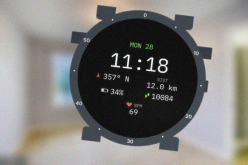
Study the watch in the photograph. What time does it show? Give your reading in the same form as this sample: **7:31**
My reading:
**11:18**
